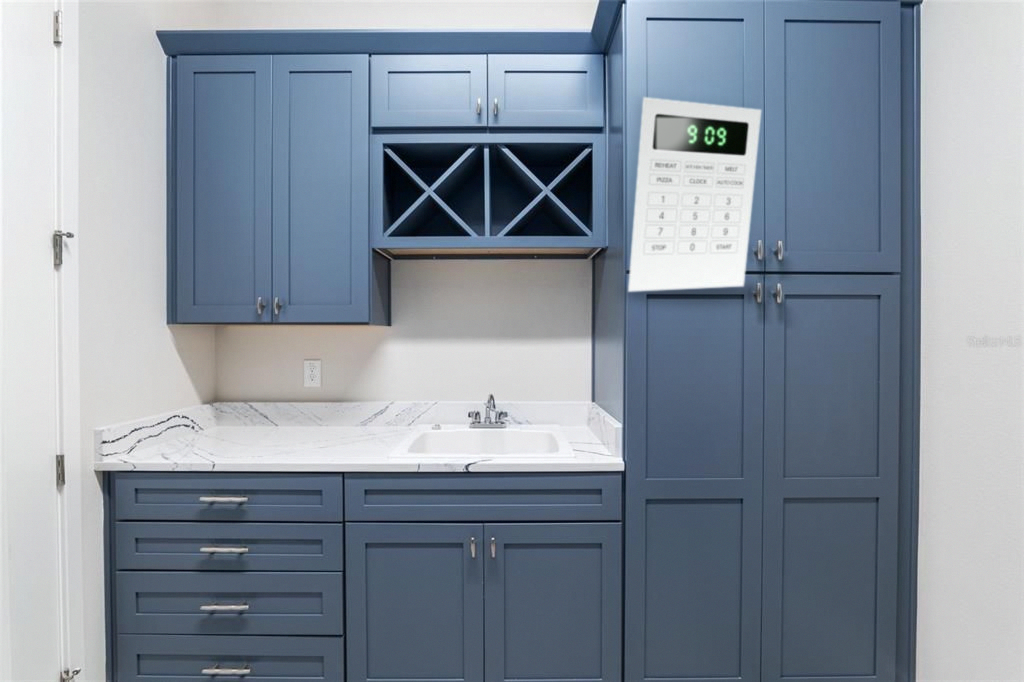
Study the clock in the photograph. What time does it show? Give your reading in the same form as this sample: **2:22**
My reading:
**9:09**
